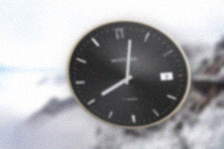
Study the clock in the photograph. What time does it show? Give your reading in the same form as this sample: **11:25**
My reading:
**8:02**
